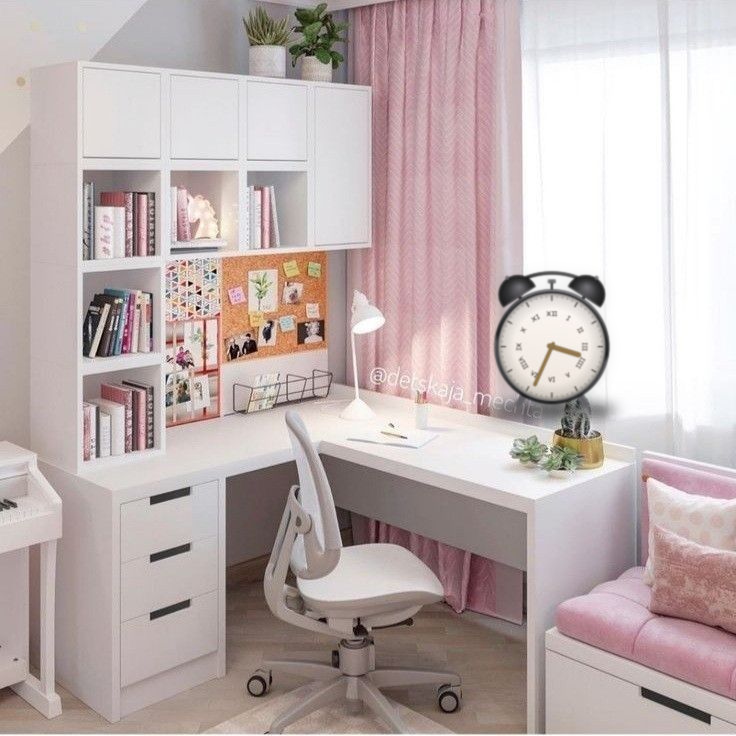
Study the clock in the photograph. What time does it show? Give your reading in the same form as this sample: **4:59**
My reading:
**3:34**
